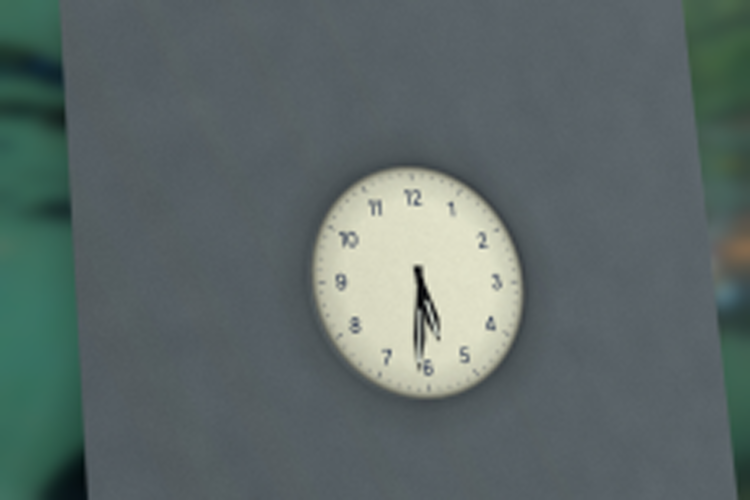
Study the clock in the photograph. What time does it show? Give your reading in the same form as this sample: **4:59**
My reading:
**5:31**
